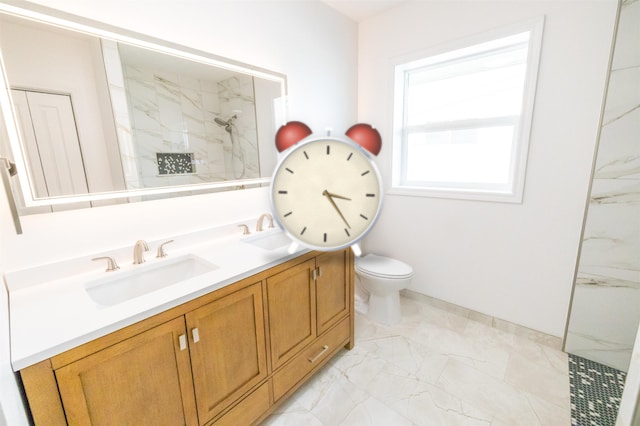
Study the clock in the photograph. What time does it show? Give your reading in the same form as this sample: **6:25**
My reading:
**3:24**
